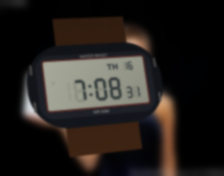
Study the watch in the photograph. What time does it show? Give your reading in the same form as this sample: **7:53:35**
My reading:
**7:08:31**
